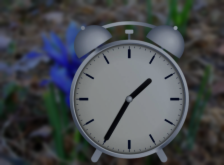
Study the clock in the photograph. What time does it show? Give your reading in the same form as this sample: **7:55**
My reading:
**1:35**
